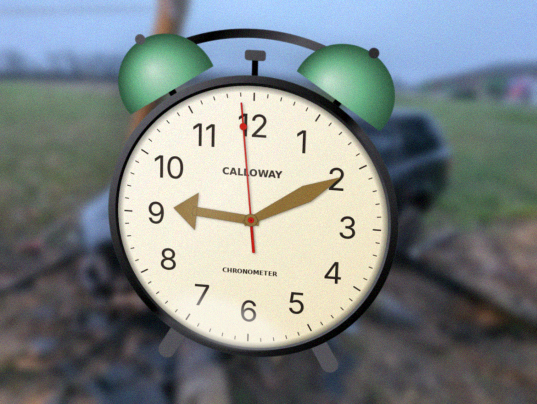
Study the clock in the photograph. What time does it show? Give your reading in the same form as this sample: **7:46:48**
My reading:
**9:09:59**
